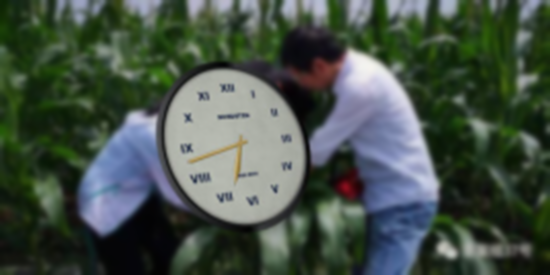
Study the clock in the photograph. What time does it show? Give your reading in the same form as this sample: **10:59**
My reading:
**6:43**
